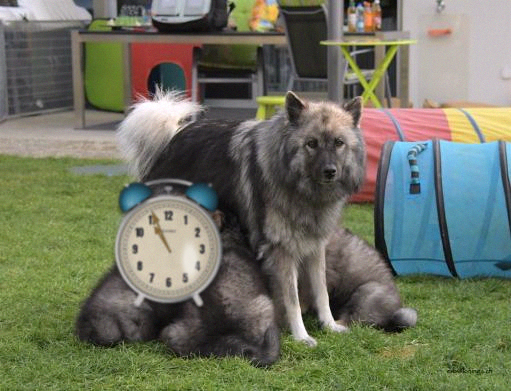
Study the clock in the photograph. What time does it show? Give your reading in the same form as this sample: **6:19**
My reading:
**10:56**
